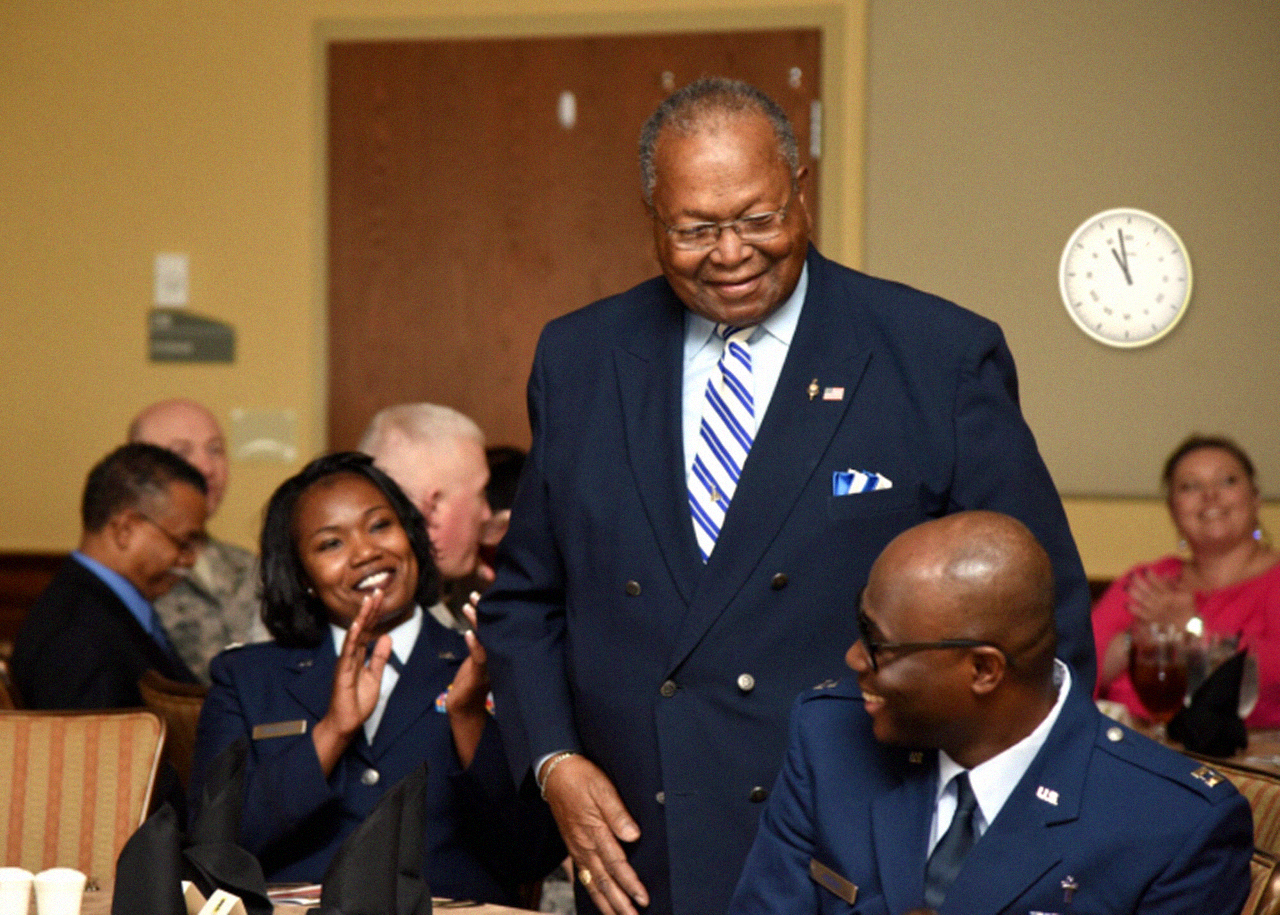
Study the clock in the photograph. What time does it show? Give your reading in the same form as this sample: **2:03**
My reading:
**10:58**
